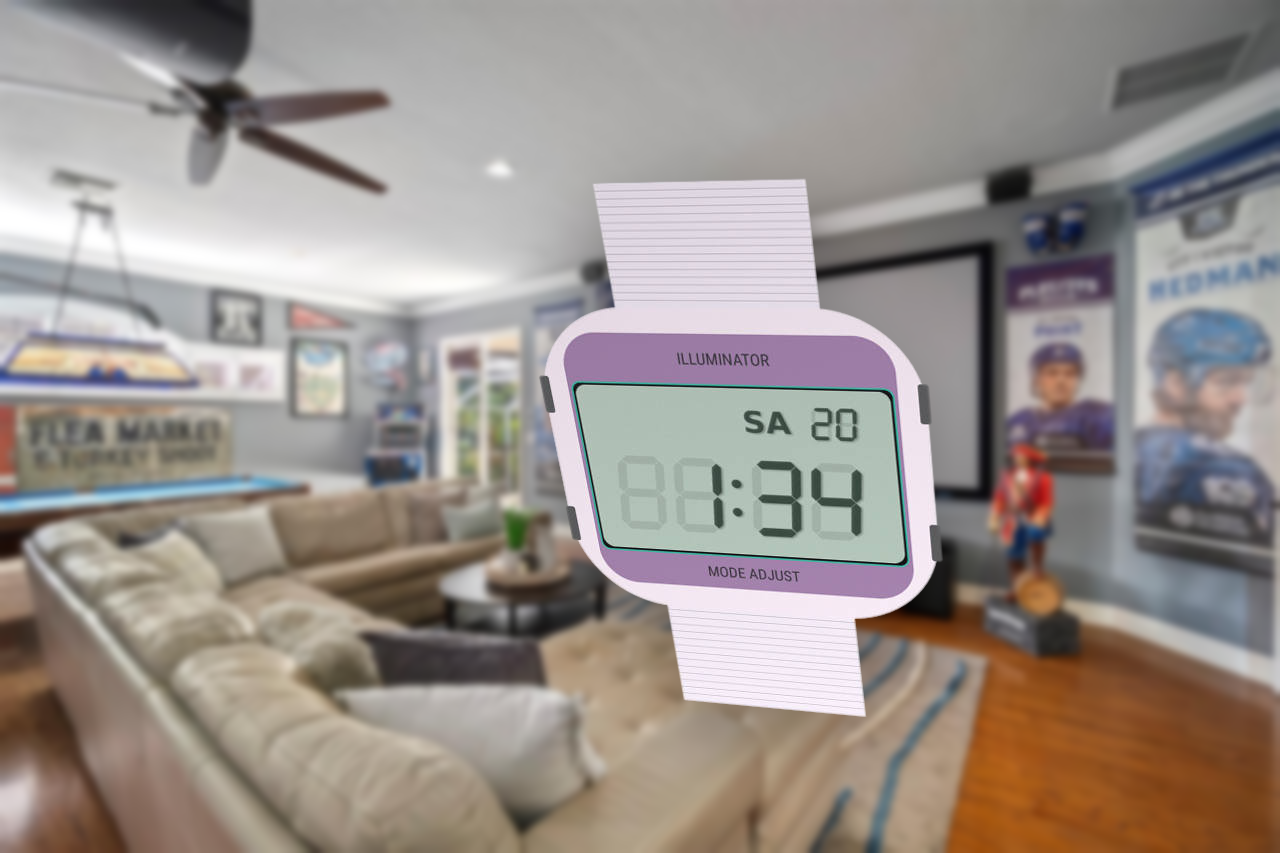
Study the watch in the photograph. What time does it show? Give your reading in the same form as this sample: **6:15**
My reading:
**1:34**
